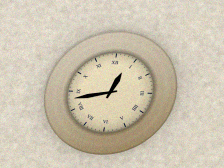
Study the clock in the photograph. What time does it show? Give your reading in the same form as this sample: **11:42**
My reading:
**12:43**
